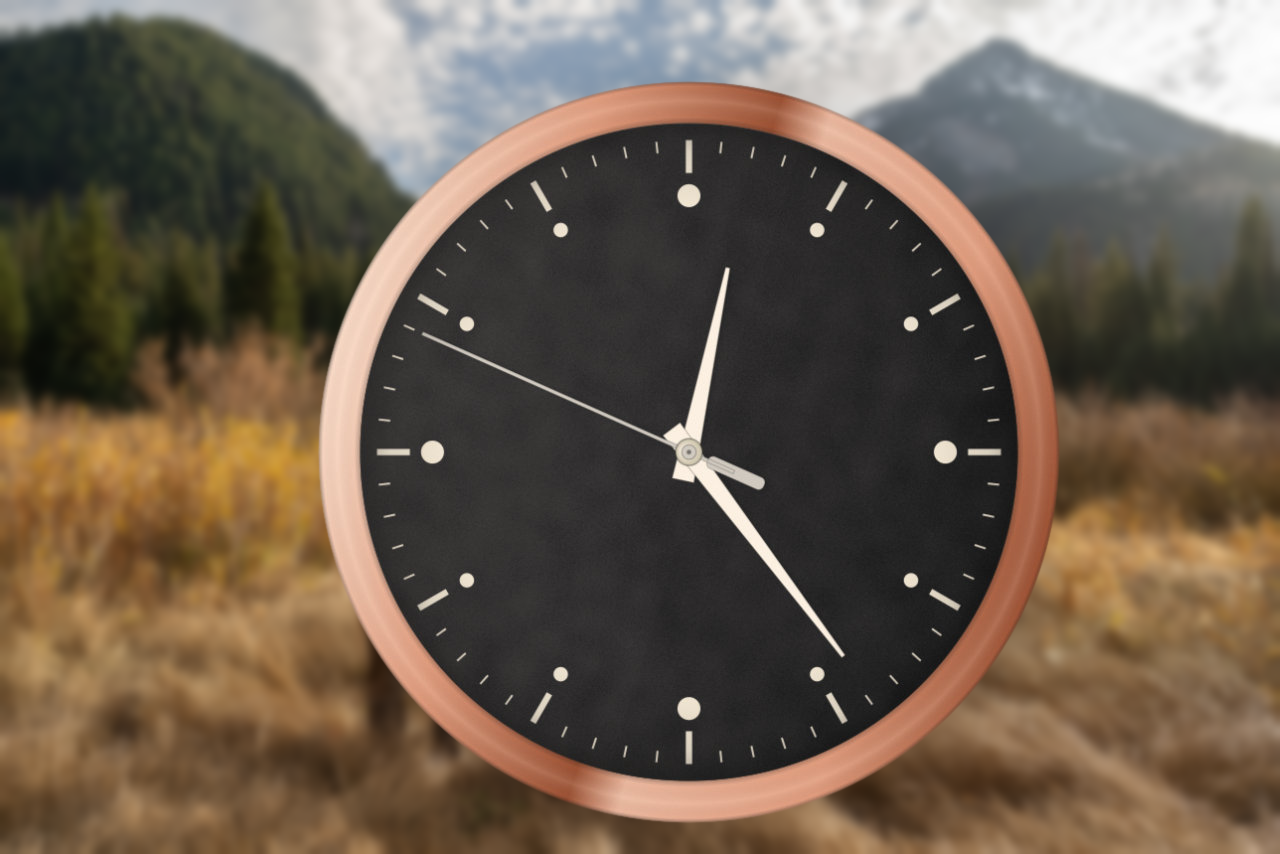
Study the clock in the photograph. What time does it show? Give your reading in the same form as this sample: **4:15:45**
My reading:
**12:23:49**
